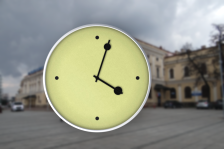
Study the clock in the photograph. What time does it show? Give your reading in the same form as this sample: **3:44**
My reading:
**4:03**
